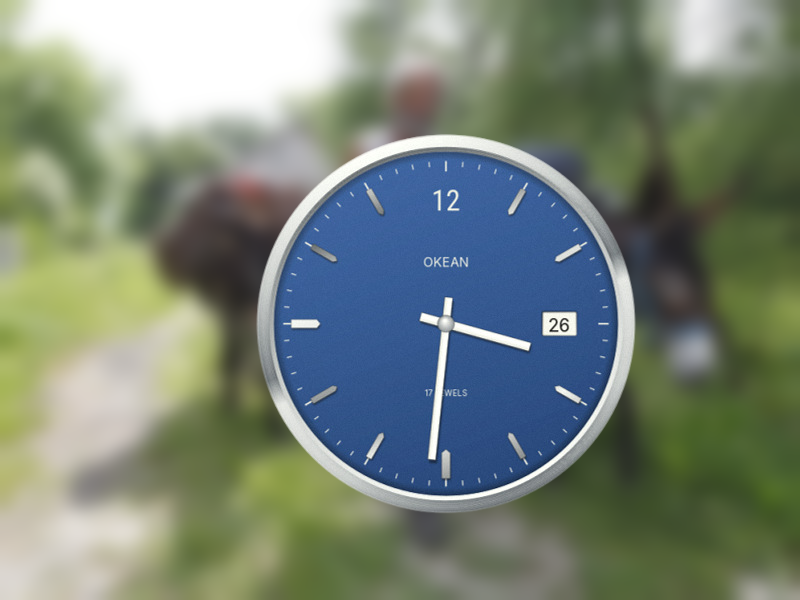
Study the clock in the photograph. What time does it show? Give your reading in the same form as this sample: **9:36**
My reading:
**3:31**
